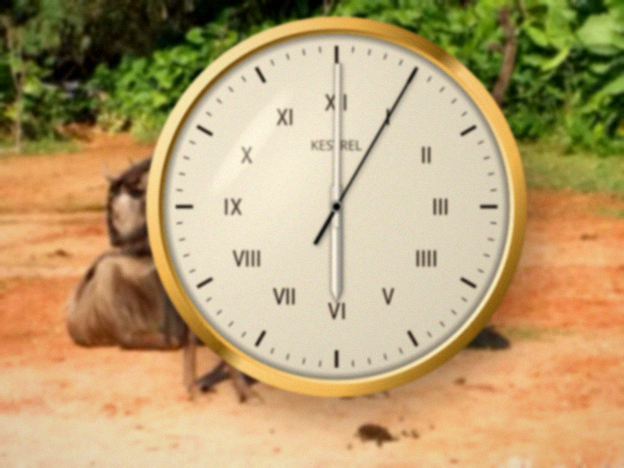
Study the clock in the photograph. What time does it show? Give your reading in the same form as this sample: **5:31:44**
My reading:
**6:00:05**
